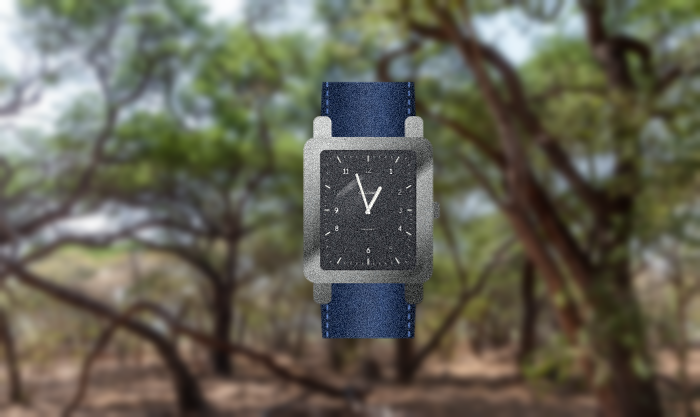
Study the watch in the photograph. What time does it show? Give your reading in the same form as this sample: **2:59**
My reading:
**12:57**
